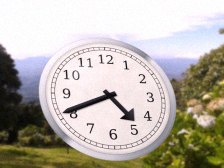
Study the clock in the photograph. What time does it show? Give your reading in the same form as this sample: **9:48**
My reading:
**4:41**
